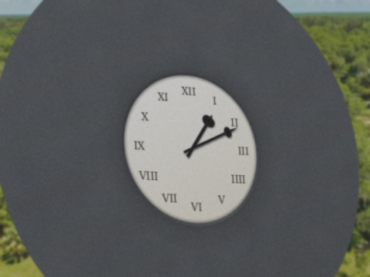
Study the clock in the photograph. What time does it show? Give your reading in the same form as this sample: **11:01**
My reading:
**1:11**
